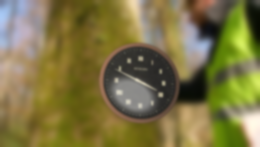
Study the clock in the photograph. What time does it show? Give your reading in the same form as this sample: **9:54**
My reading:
**3:49**
